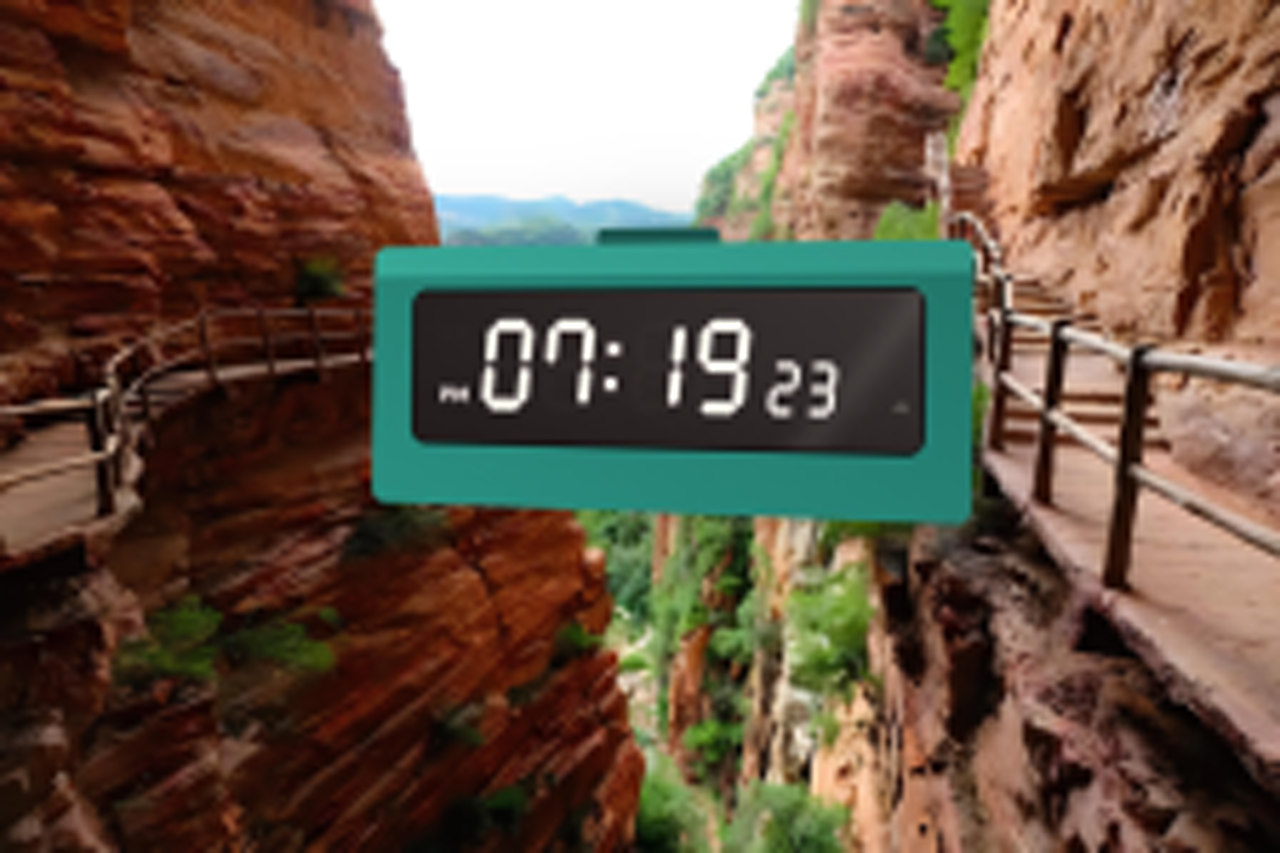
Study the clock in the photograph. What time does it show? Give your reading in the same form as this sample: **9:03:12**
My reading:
**7:19:23**
